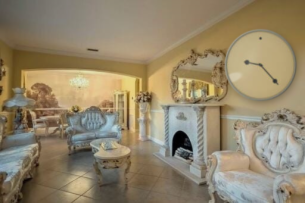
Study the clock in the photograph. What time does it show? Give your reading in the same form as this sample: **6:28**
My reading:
**9:23**
